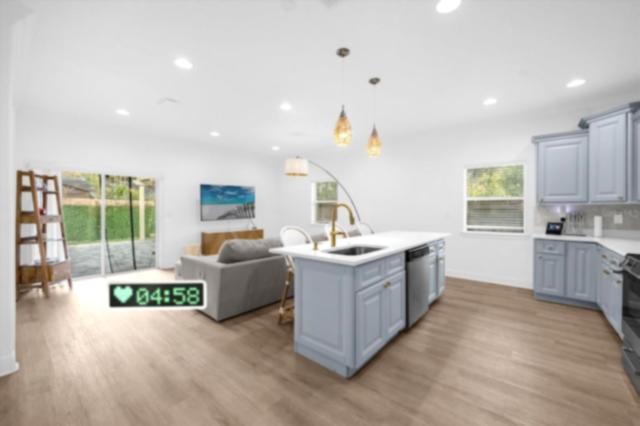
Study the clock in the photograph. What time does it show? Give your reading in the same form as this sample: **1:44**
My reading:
**4:58**
